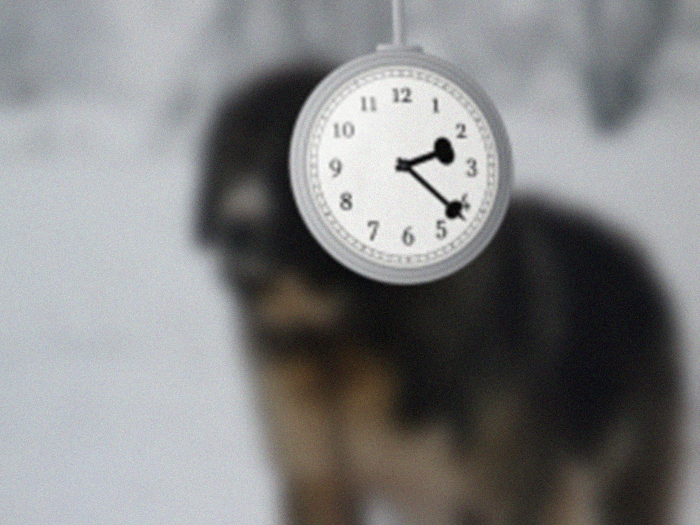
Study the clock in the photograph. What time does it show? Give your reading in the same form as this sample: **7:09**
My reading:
**2:22**
